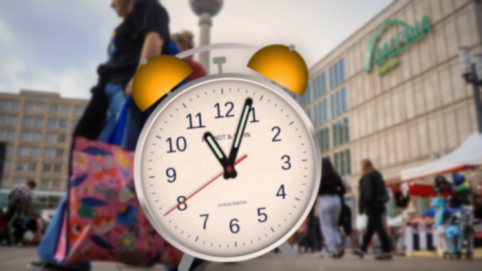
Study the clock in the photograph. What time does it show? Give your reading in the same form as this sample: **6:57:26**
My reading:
**11:03:40**
